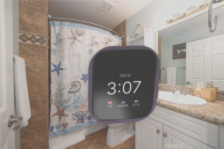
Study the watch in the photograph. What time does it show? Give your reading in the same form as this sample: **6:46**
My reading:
**3:07**
